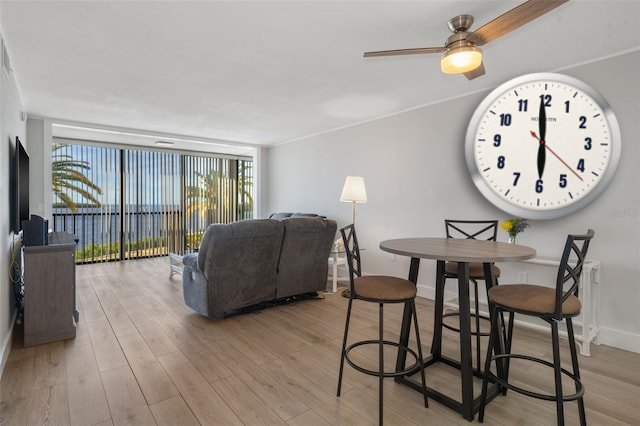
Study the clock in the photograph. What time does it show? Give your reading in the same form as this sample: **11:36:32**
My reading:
**5:59:22**
